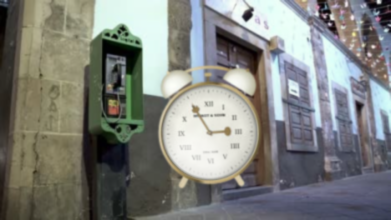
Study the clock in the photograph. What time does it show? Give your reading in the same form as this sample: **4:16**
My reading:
**2:55**
